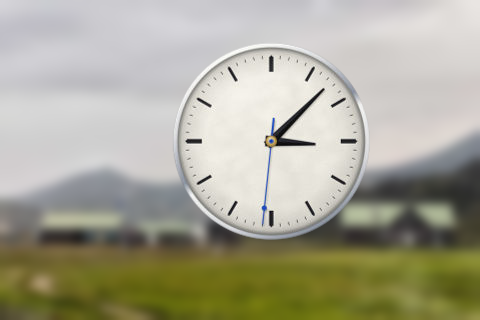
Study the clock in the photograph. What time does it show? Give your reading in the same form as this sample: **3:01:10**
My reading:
**3:07:31**
